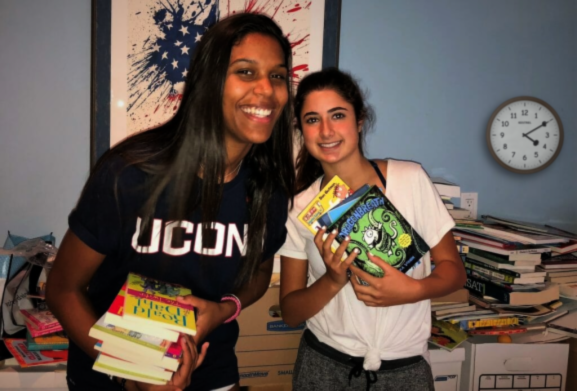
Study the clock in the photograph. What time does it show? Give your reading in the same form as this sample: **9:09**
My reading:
**4:10**
